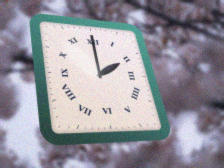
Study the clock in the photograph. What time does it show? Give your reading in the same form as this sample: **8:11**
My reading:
**2:00**
